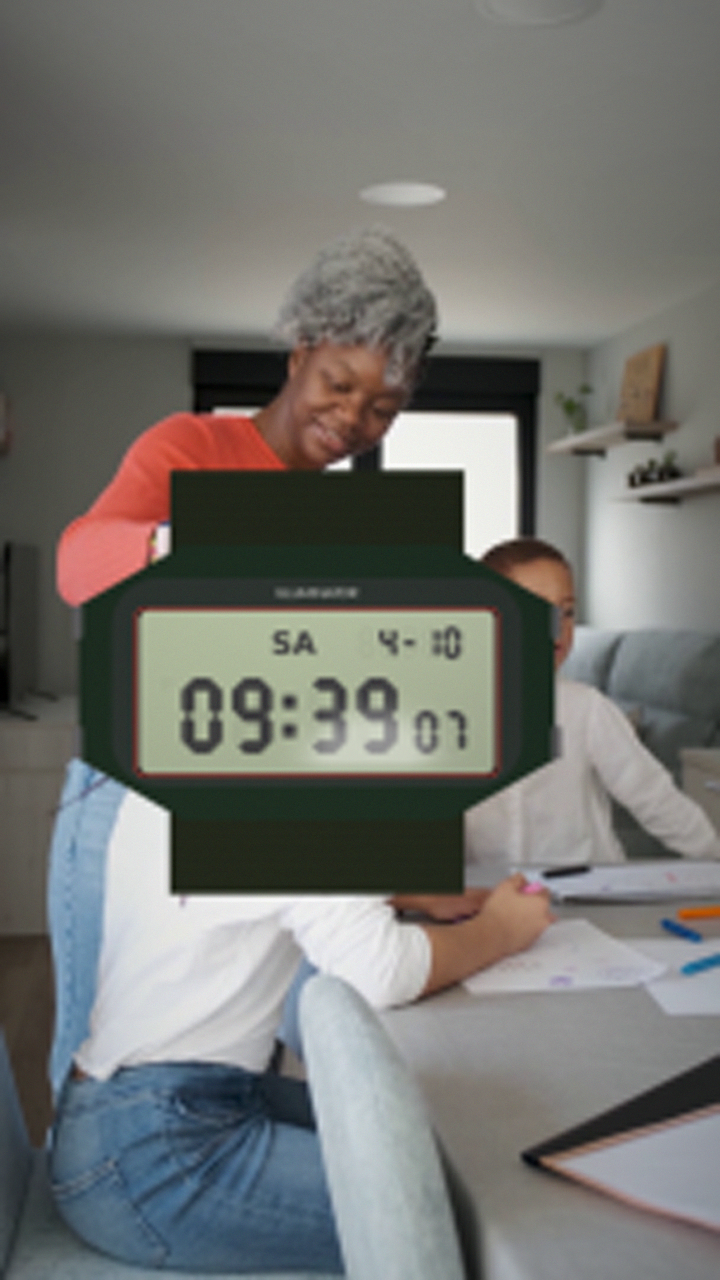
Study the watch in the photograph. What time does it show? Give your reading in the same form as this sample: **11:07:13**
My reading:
**9:39:07**
